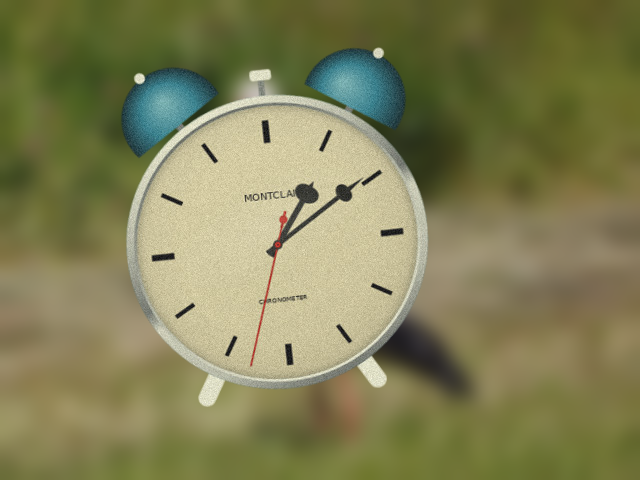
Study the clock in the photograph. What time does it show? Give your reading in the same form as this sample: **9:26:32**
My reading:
**1:09:33**
